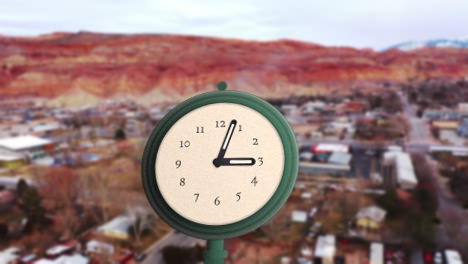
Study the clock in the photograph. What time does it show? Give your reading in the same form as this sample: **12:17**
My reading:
**3:03**
